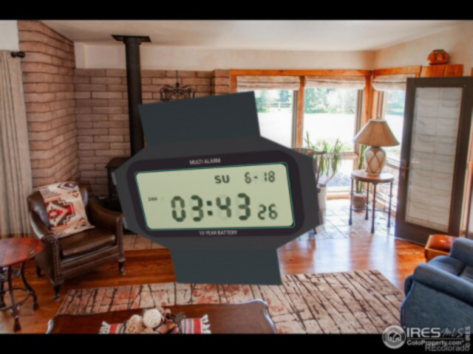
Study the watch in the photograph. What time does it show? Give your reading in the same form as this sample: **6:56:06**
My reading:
**3:43:26**
